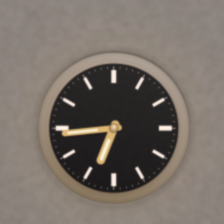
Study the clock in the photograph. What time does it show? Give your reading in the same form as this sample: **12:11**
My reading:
**6:44**
